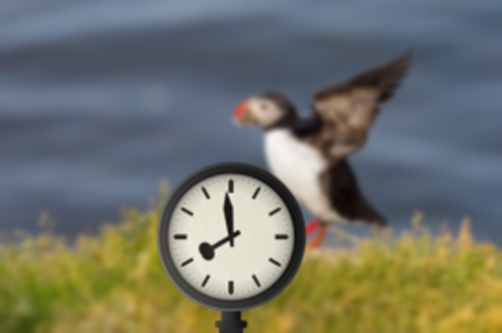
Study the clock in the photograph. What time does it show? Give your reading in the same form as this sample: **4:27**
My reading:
**7:59**
